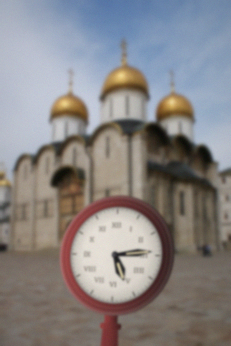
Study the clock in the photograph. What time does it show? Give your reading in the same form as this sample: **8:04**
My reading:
**5:14**
